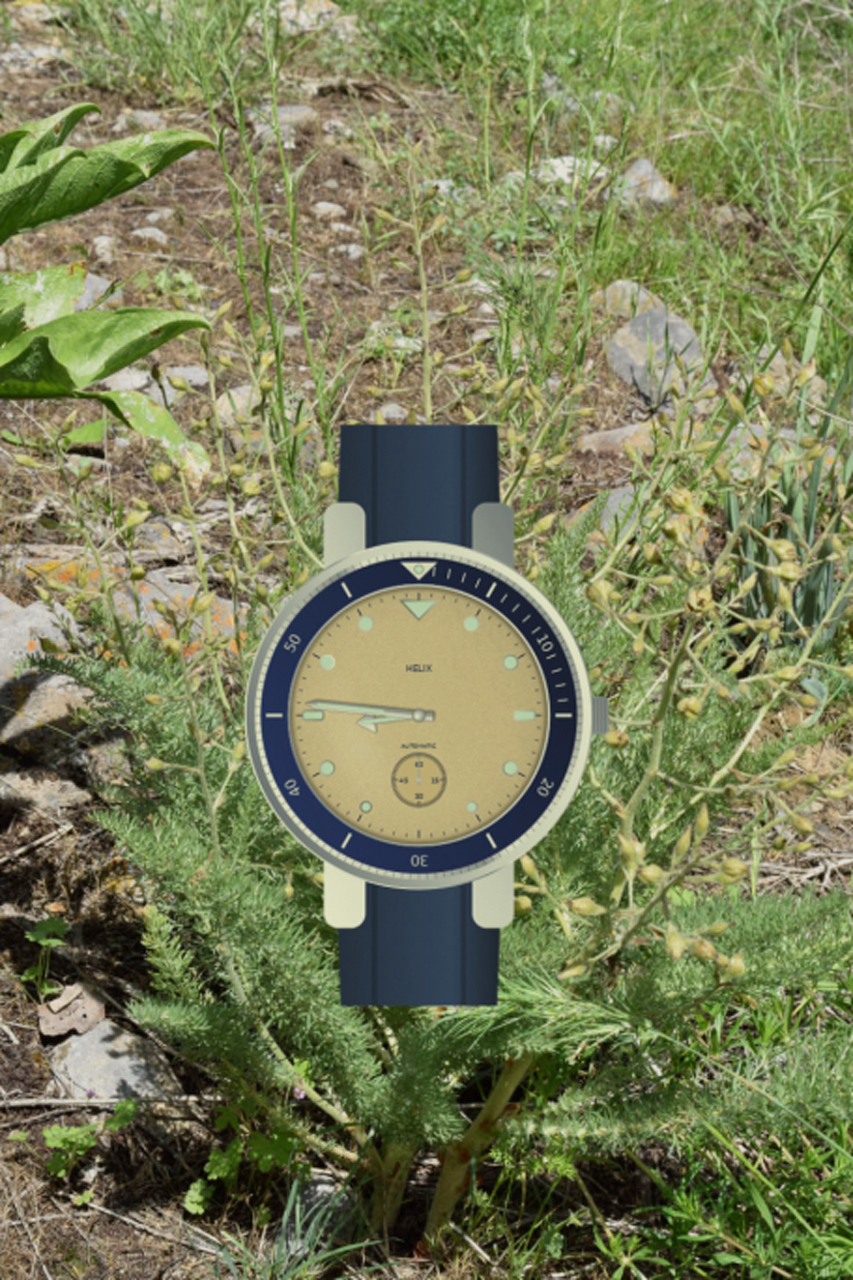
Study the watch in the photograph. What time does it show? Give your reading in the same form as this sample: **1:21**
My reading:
**8:46**
